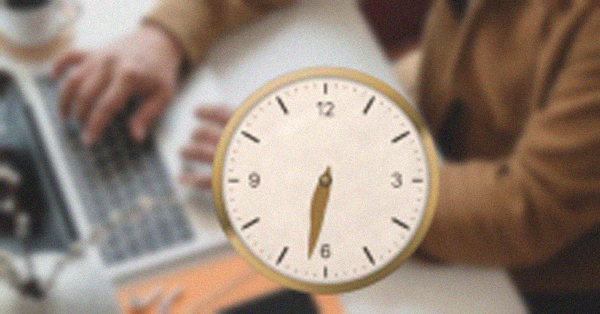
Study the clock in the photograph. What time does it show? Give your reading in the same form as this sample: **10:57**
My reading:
**6:32**
